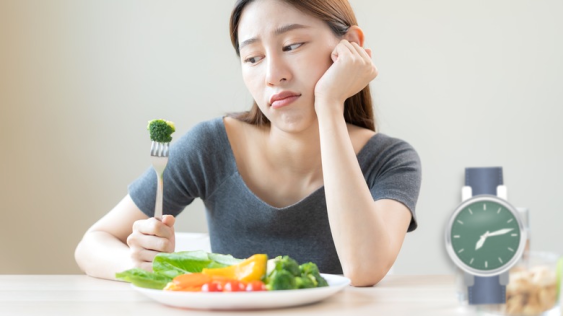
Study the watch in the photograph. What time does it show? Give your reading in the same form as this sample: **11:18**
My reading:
**7:13**
